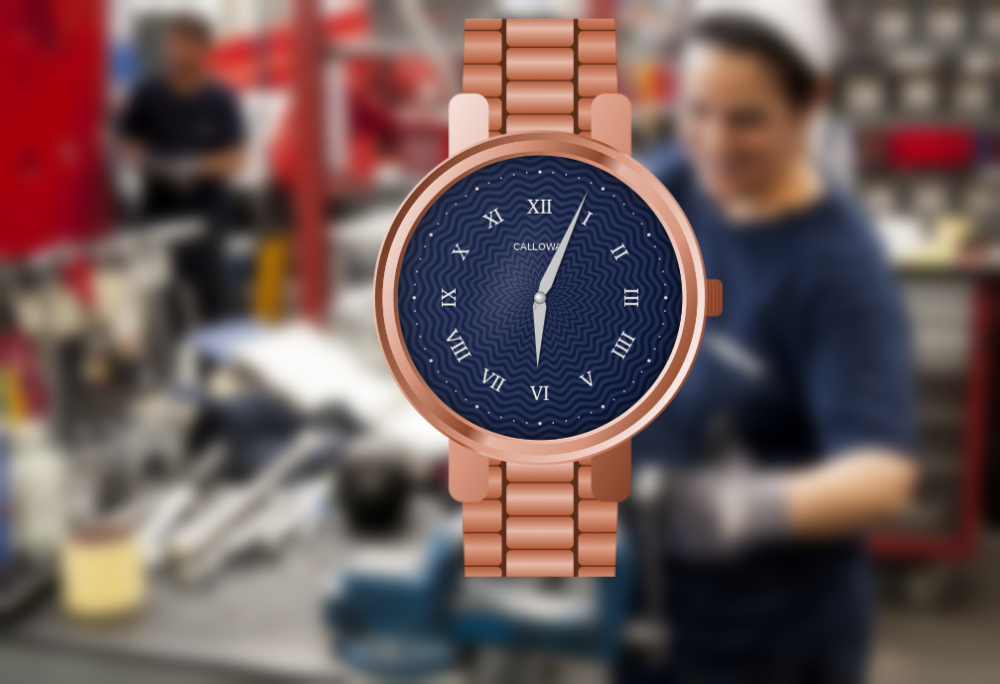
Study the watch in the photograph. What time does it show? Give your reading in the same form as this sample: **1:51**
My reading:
**6:04**
